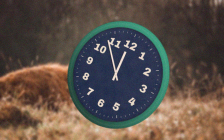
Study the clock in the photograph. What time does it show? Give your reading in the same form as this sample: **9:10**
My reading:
**11:53**
